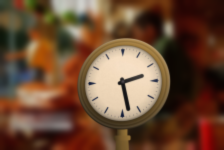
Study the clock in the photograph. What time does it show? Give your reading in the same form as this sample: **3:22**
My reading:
**2:28**
